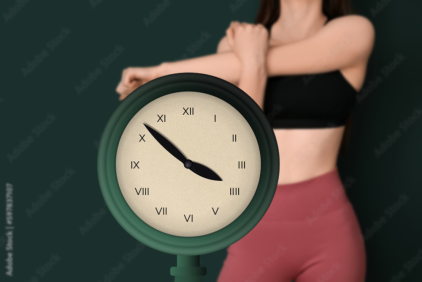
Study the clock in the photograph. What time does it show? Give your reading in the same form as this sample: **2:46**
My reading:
**3:52**
